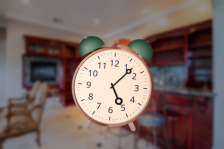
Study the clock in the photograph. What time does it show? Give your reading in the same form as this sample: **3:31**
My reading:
**5:07**
